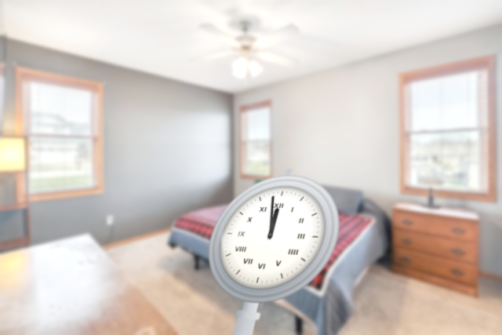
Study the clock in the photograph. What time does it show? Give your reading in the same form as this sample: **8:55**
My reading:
**11:58**
